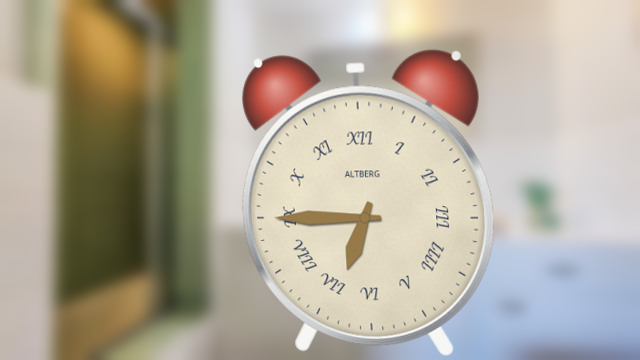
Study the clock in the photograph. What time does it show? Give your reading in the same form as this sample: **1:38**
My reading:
**6:45**
